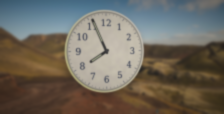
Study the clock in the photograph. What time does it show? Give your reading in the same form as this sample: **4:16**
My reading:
**7:56**
